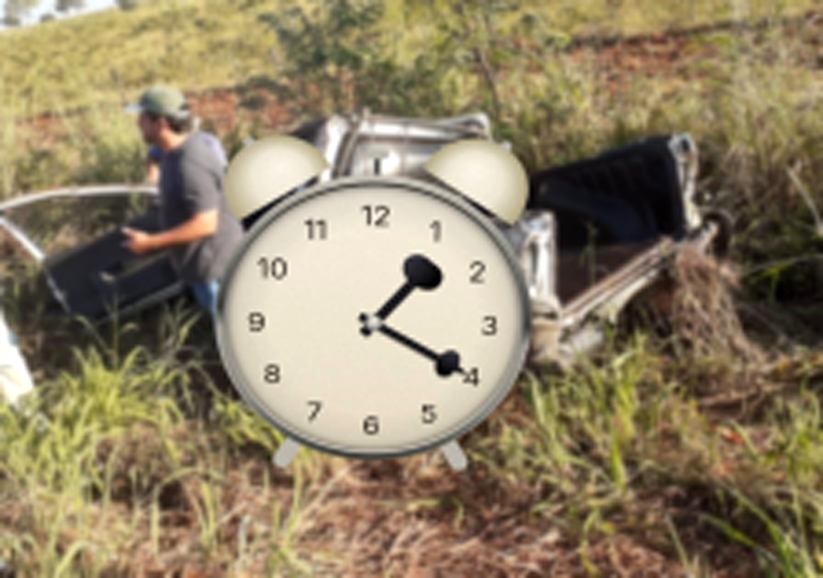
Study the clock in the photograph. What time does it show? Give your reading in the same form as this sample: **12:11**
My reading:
**1:20**
